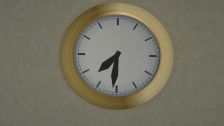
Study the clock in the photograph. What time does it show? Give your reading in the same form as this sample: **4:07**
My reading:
**7:31**
